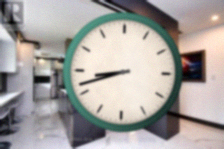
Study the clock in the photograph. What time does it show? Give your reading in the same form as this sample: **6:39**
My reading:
**8:42**
